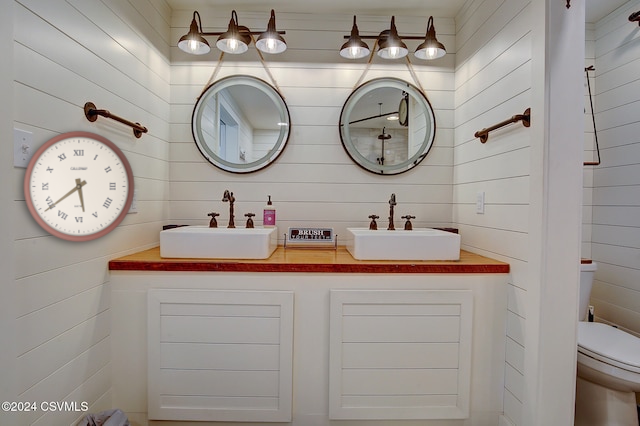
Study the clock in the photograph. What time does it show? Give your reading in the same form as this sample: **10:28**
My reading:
**5:39**
